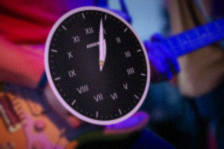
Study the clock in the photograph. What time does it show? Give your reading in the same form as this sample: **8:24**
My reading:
**1:04**
